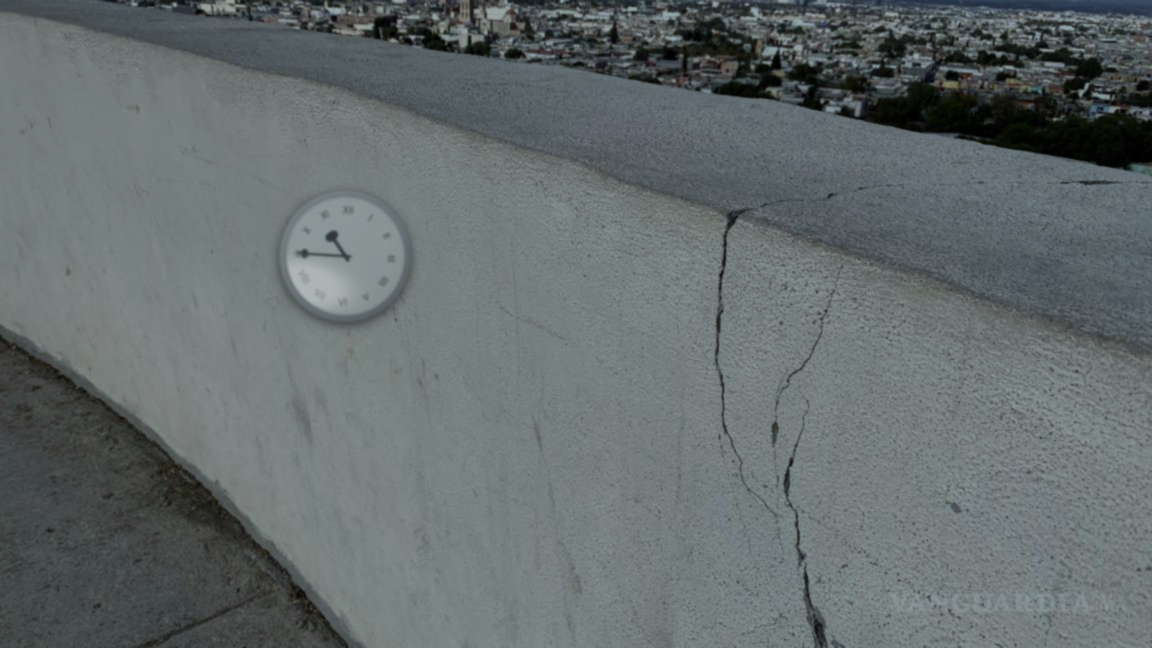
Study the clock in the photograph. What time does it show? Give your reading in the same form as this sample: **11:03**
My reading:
**10:45**
